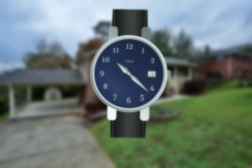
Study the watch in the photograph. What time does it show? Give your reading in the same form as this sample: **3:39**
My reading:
**10:22**
